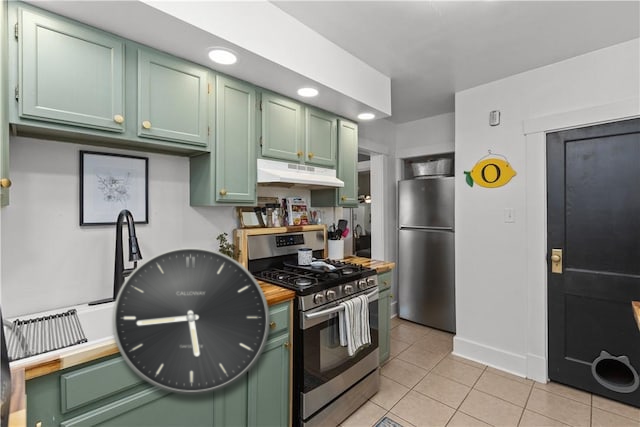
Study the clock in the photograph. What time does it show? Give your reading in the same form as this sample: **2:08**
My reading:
**5:44**
